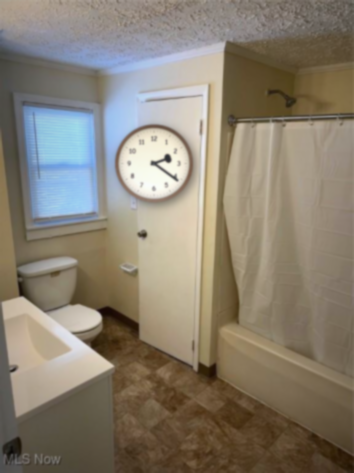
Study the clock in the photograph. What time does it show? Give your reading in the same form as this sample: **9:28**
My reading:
**2:21**
